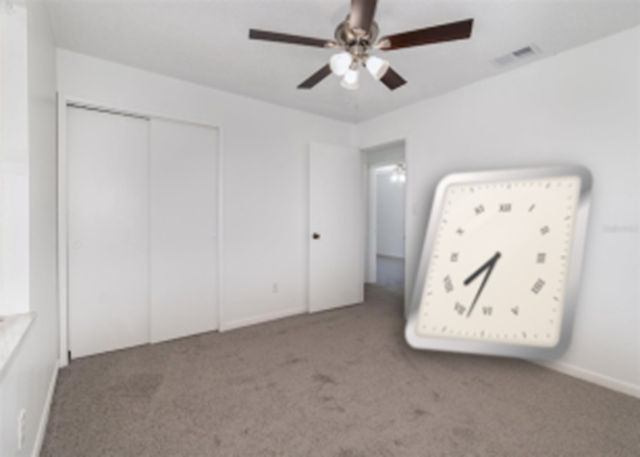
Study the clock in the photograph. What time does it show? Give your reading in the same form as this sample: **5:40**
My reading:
**7:33**
